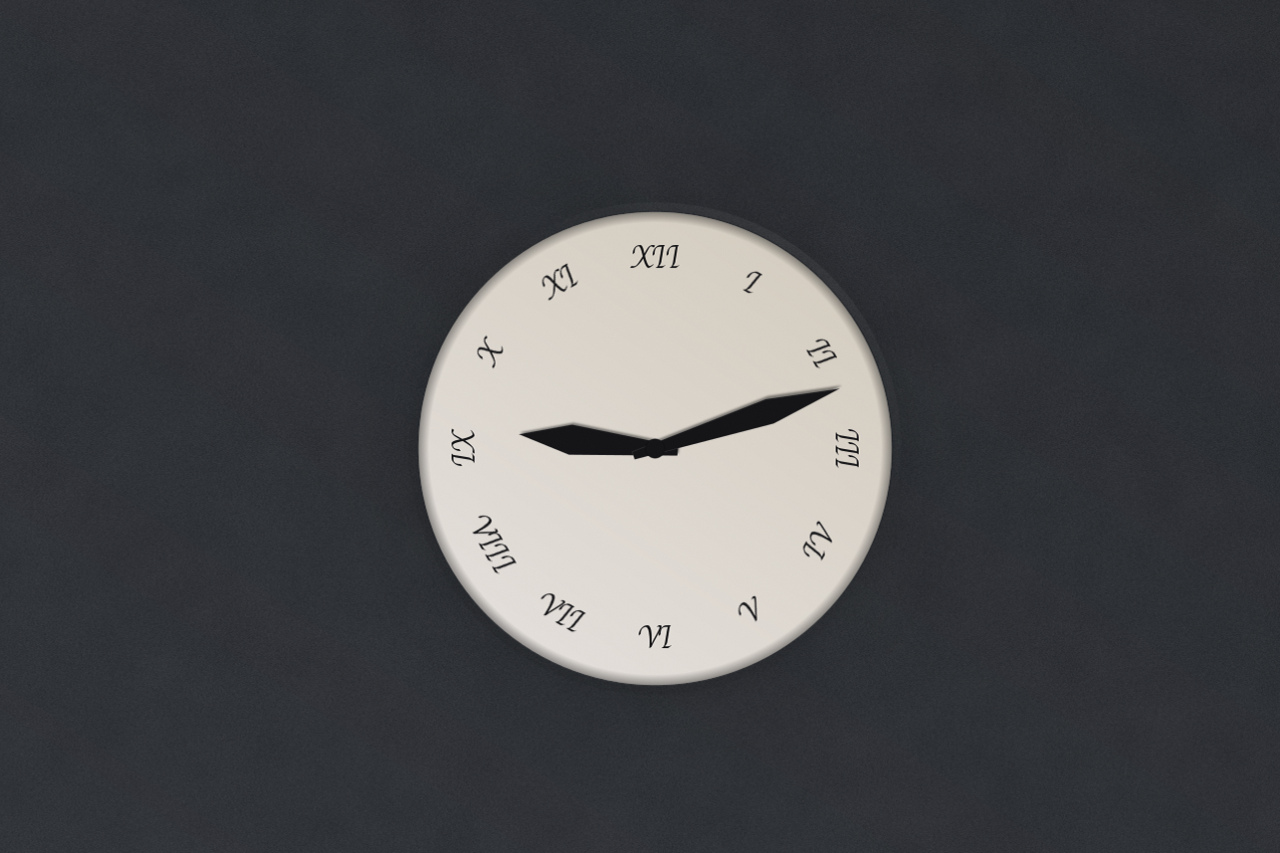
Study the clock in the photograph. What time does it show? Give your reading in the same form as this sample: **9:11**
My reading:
**9:12**
